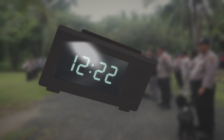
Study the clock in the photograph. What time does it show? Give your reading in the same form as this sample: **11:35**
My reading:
**12:22**
